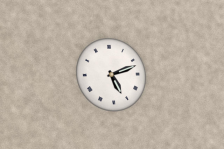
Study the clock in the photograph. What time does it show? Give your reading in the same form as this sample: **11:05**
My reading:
**5:12**
